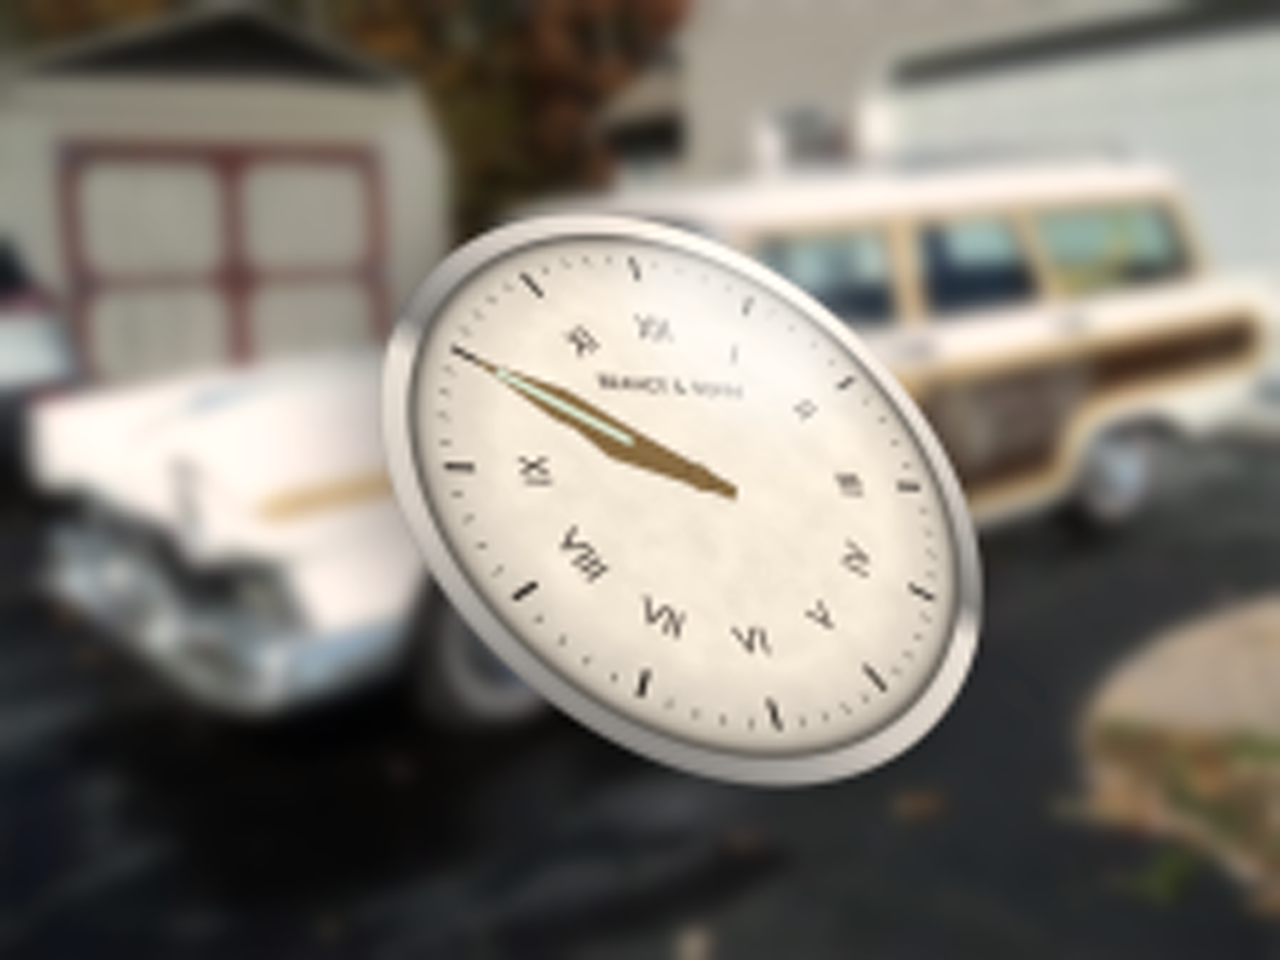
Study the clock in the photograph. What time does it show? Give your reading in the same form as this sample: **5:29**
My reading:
**9:50**
